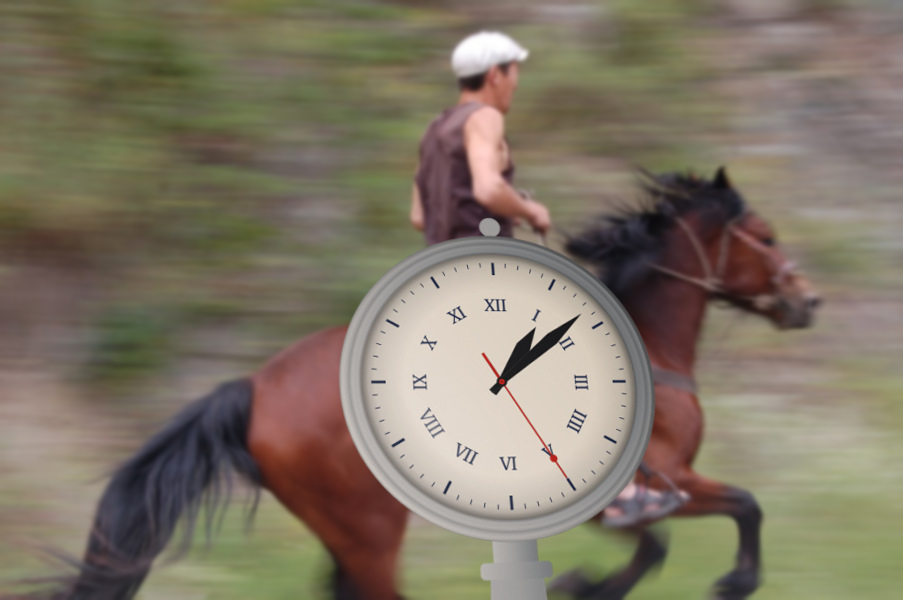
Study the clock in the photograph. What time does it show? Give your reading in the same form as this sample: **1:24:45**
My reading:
**1:08:25**
